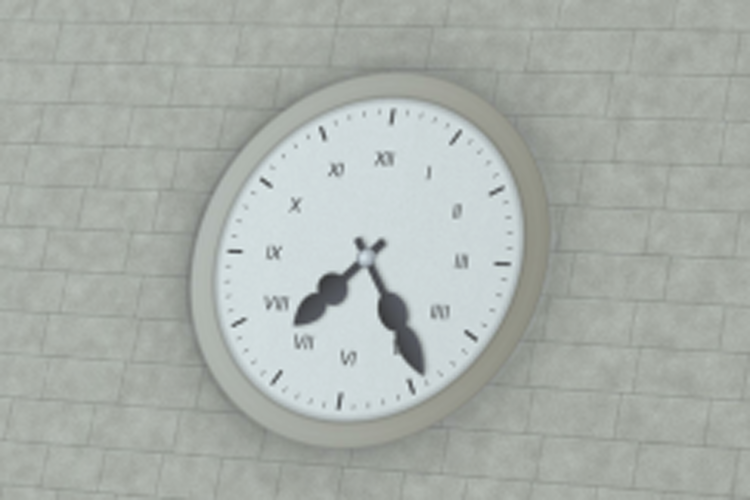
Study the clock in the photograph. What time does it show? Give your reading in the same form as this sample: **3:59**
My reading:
**7:24**
